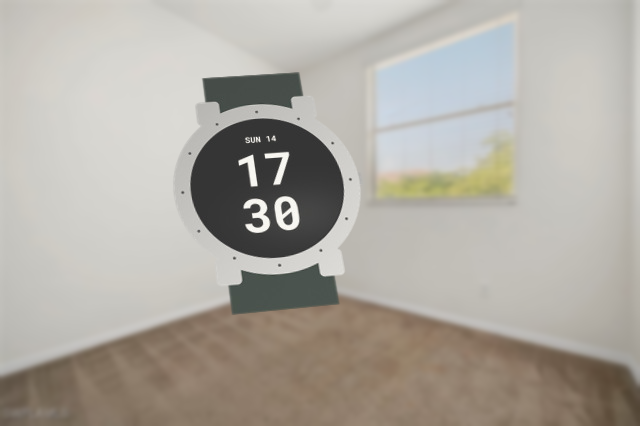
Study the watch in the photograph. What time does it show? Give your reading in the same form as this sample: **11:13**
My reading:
**17:30**
